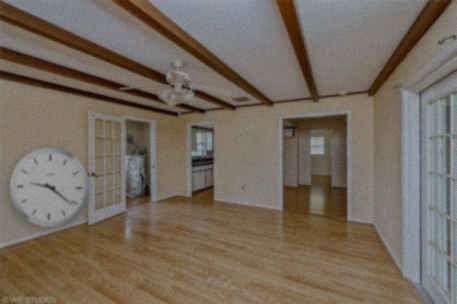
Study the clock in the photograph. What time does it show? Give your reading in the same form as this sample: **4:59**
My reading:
**9:21**
